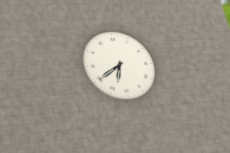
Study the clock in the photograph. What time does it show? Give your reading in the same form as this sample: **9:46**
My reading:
**6:40**
